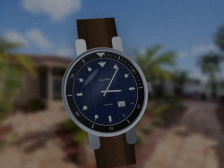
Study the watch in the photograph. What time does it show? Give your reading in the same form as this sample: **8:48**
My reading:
**3:06**
